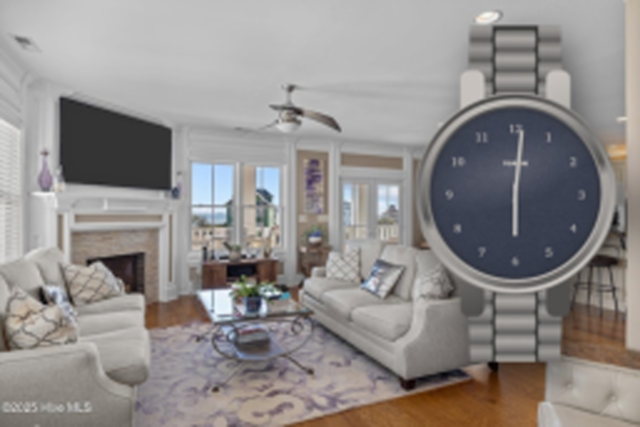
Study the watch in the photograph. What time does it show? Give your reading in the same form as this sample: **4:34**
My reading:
**6:01**
